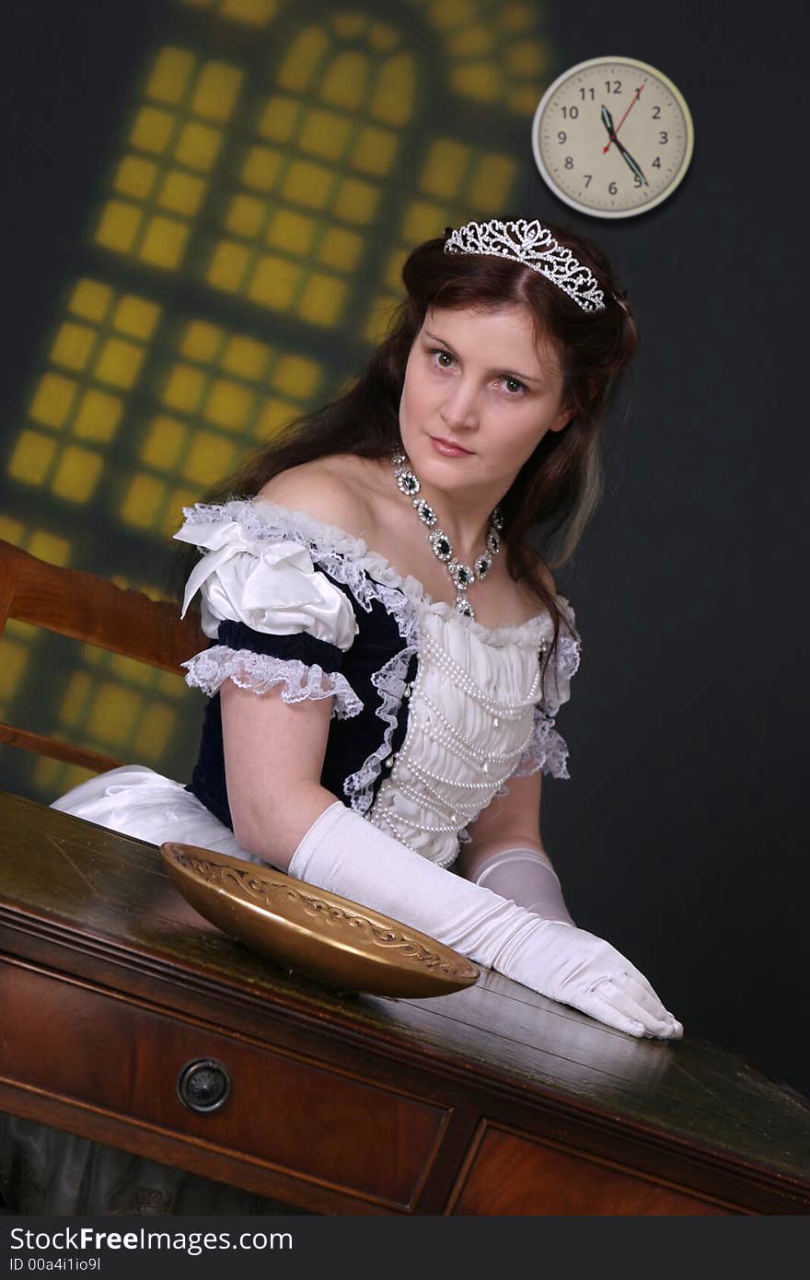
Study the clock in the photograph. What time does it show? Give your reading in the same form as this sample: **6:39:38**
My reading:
**11:24:05**
